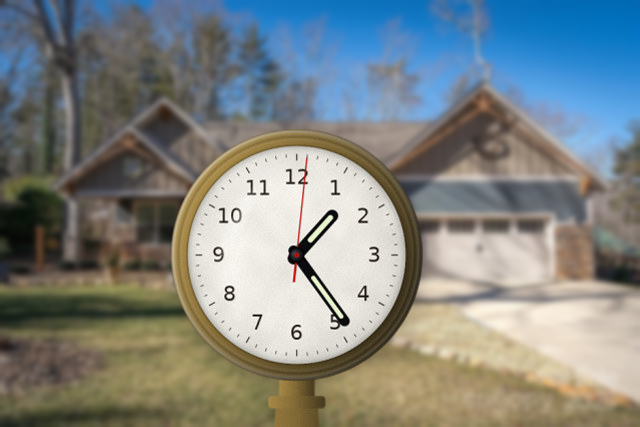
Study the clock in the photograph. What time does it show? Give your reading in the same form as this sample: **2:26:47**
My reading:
**1:24:01**
